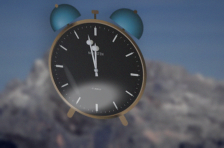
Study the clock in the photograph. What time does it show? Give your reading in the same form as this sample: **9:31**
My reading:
**11:58**
